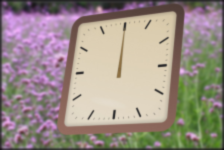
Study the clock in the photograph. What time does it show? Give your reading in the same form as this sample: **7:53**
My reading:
**12:00**
